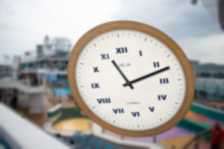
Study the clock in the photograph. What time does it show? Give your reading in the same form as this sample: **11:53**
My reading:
**11:12**
